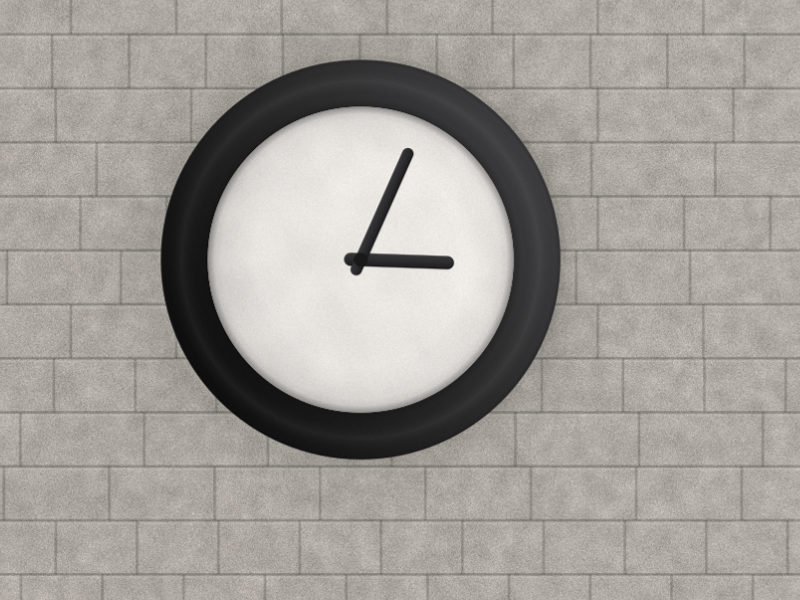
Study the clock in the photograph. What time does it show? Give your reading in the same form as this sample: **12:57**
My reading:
**3:04**
